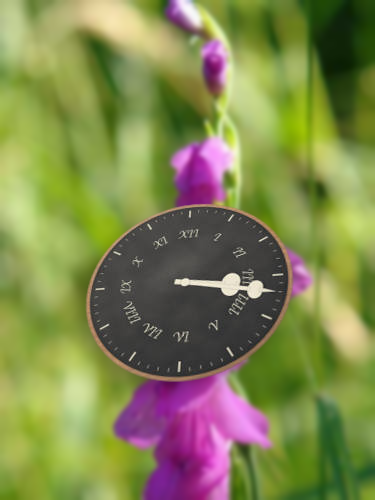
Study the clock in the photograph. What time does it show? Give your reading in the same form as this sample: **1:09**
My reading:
**3:17**
